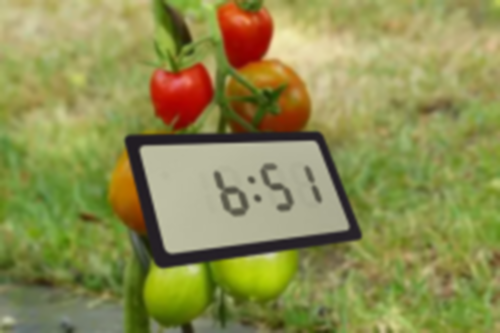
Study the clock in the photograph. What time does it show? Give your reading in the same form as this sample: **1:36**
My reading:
**6:51**
